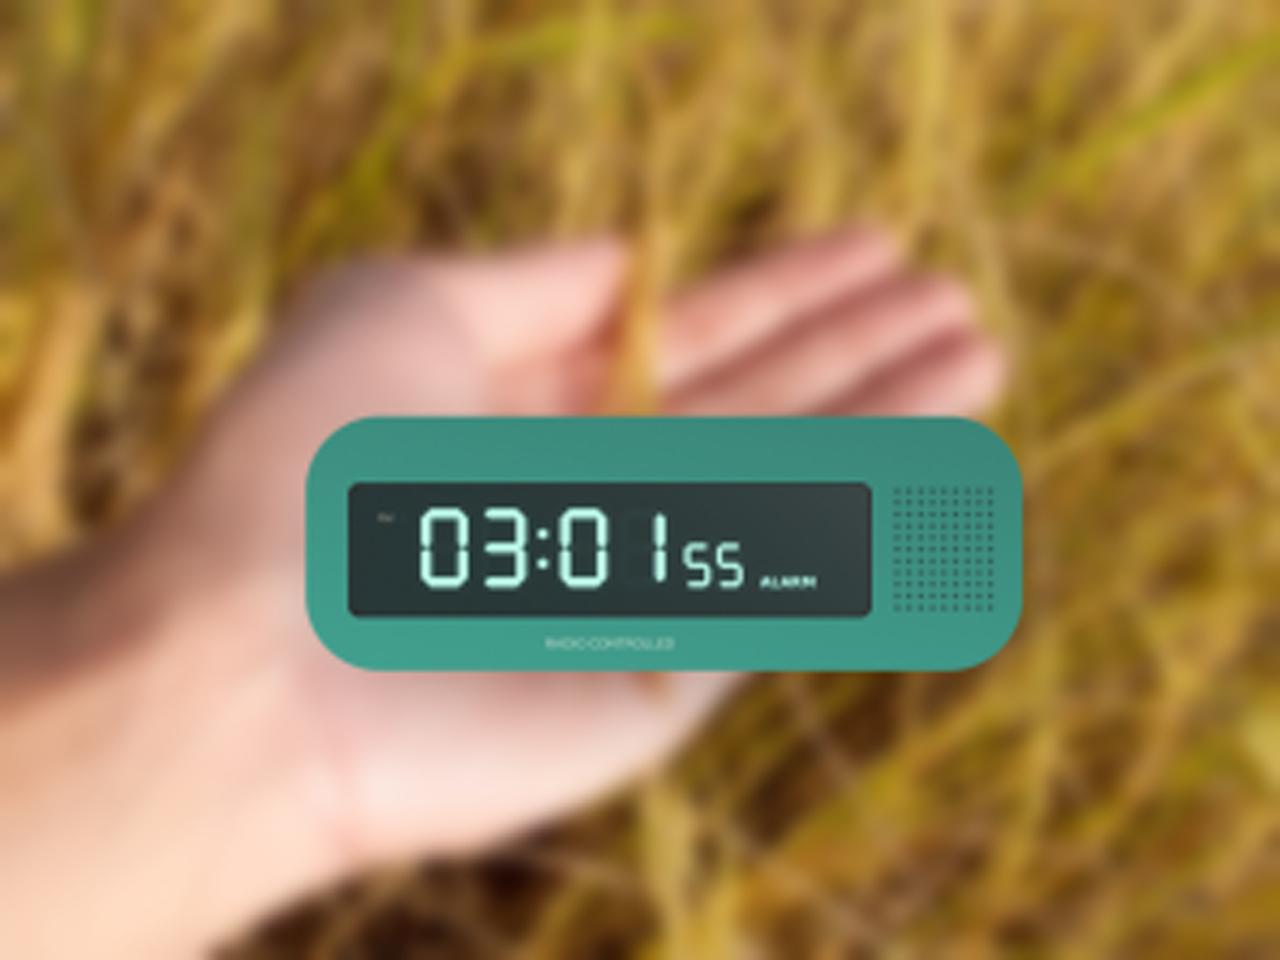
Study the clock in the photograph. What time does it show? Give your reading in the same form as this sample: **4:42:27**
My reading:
**3:01:55**
